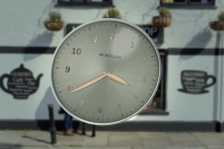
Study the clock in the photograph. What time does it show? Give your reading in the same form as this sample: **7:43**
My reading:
**3:39**
